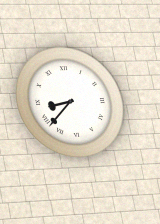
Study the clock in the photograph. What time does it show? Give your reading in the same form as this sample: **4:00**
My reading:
**8:38**
